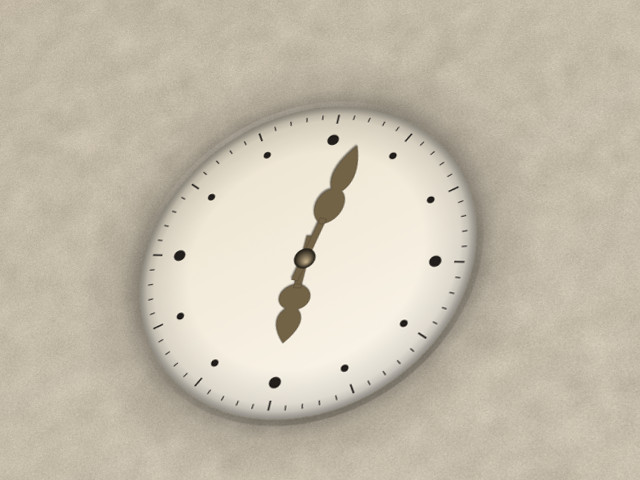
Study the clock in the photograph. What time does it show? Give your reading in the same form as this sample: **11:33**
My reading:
**6:02**
